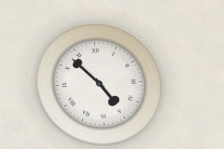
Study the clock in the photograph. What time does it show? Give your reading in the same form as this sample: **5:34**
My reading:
**4:53**
